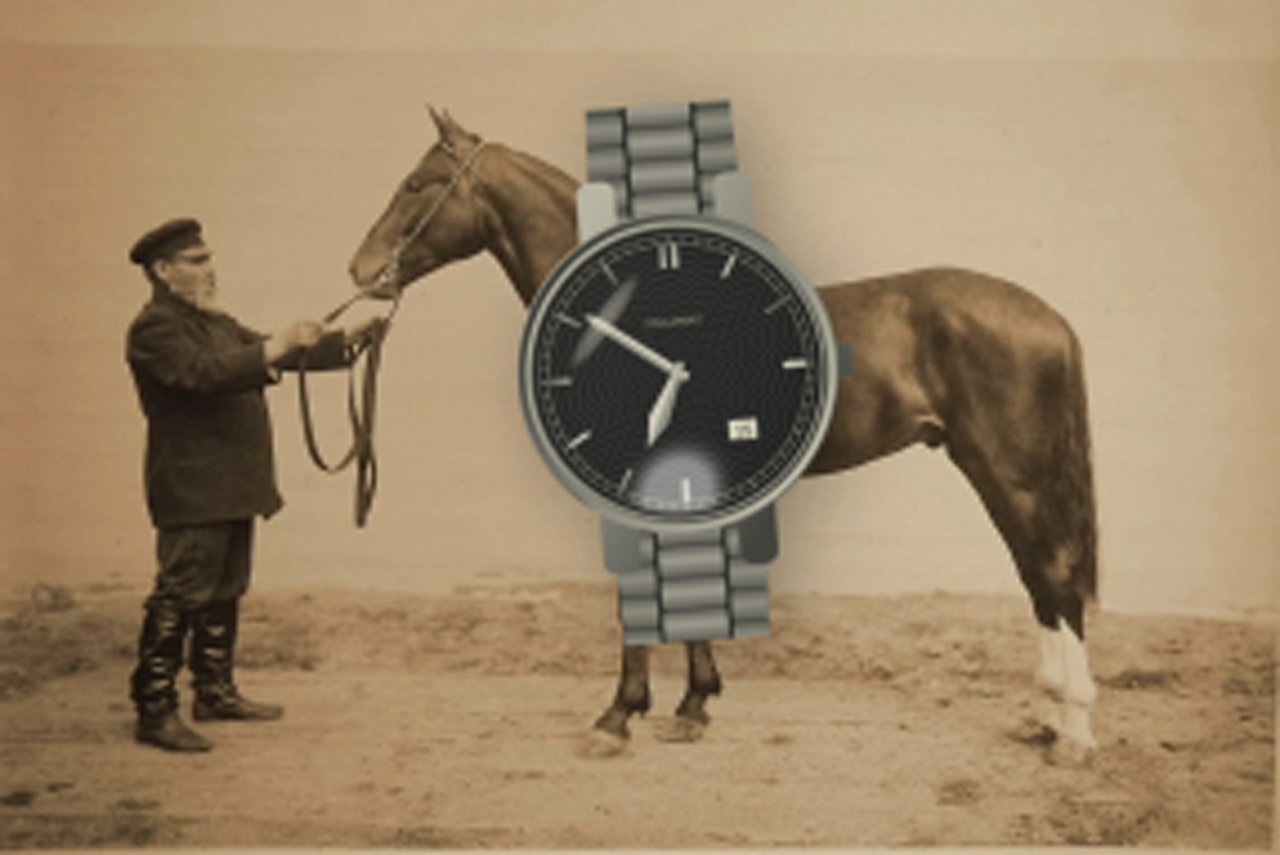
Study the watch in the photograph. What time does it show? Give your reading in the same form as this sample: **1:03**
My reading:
**6:51**
